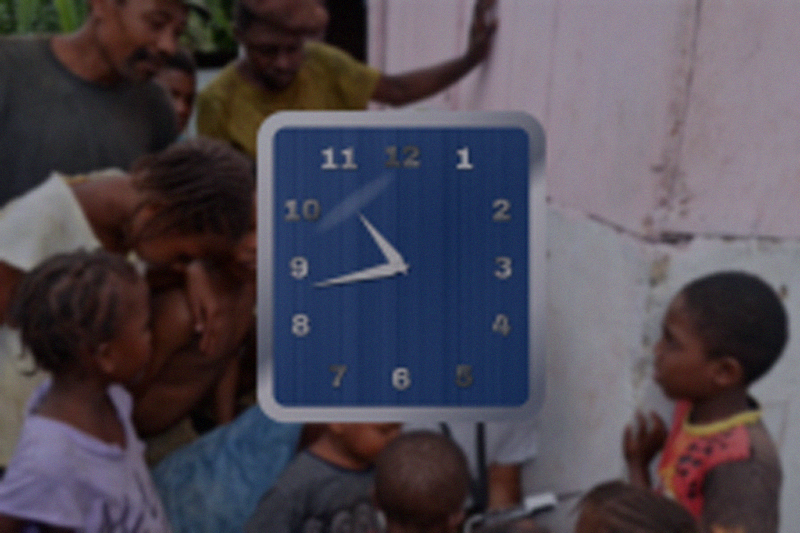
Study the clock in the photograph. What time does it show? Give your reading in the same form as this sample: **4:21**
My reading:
**10:43**
